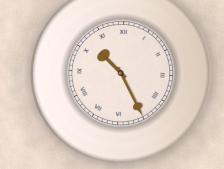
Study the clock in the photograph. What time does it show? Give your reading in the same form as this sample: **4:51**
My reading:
**10:25**
